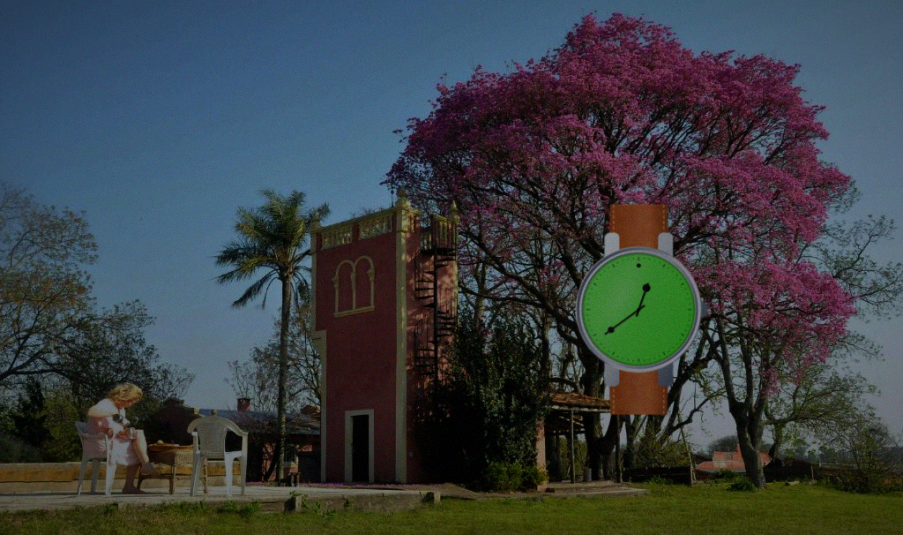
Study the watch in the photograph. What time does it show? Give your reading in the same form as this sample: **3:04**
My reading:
**12:39**
